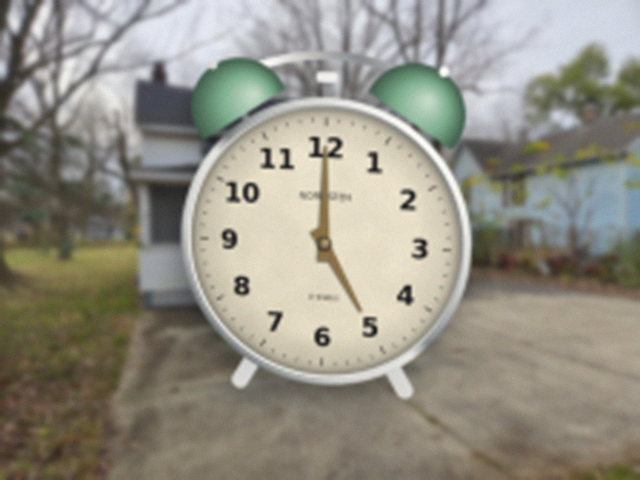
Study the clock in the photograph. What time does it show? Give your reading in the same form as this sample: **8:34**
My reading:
**5:00**
